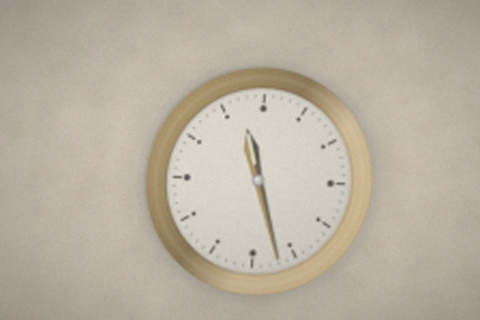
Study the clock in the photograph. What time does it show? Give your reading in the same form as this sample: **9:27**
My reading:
**11:27**
